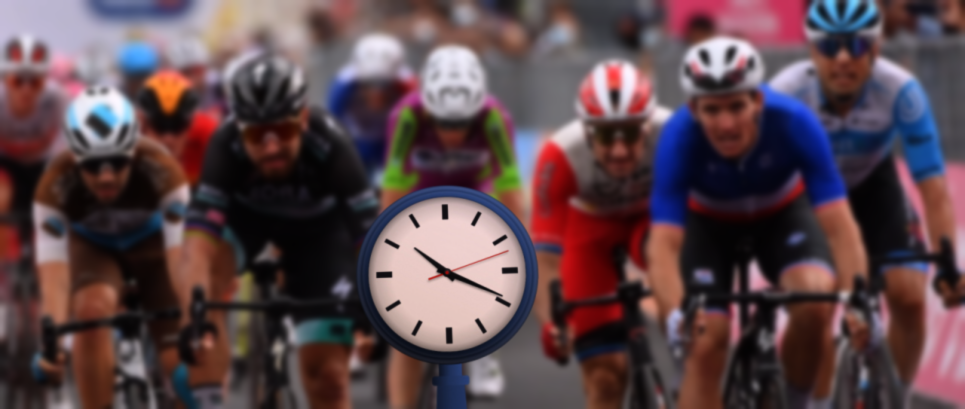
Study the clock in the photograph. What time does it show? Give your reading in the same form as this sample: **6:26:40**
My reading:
**10:19:12**
